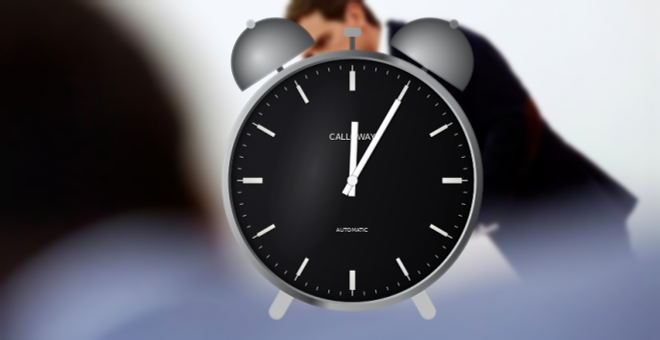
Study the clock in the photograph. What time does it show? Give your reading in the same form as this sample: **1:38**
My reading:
**12:05**
